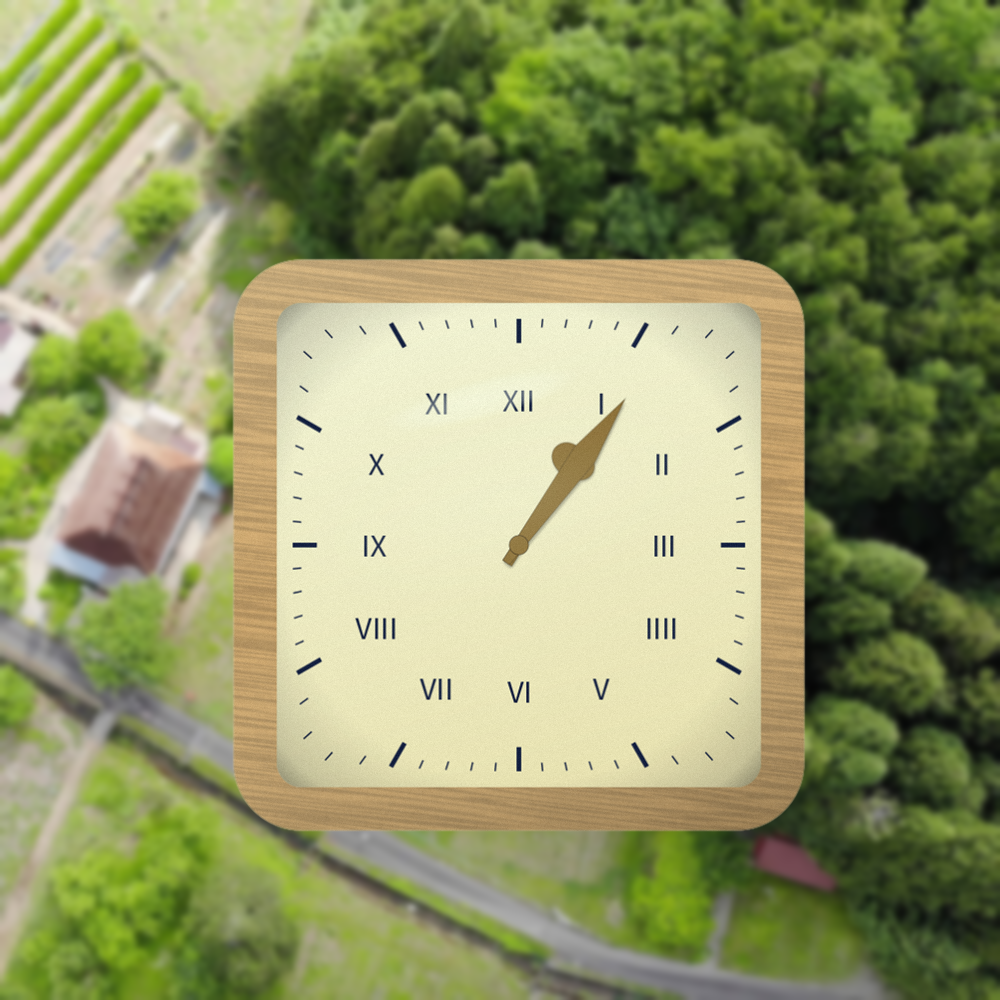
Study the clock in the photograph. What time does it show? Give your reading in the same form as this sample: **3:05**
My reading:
**1:06**
